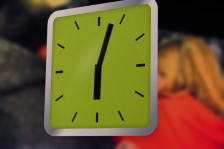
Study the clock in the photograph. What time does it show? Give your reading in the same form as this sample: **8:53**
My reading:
**6:03**
